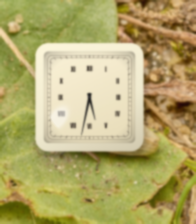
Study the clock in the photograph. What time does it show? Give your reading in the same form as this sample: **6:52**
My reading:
**5:32**
